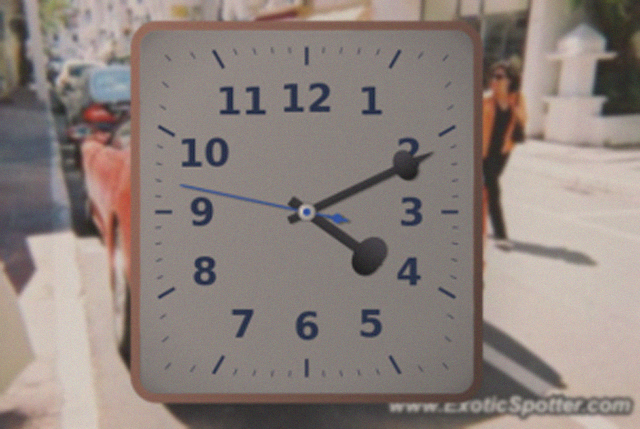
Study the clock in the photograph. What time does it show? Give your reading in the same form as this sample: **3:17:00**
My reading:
**4:10:47**
